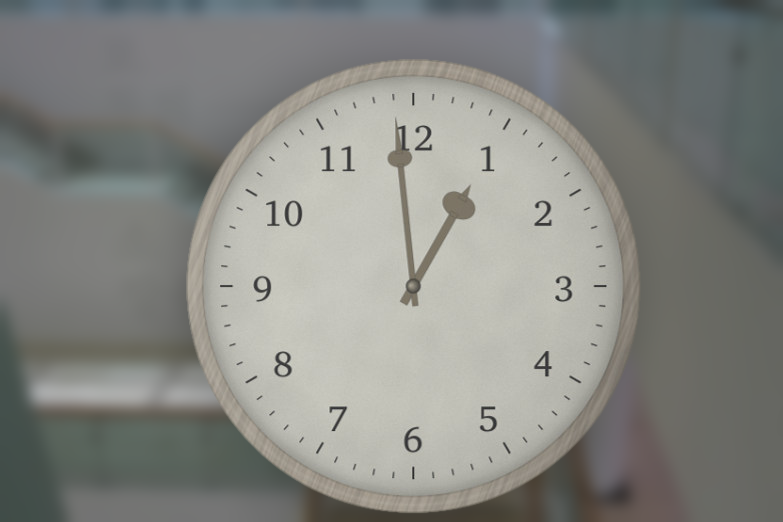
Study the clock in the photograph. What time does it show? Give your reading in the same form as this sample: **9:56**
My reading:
**12:59**
